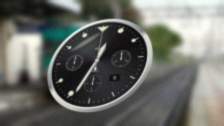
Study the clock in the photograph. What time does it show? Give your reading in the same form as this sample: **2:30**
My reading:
**12:34**
